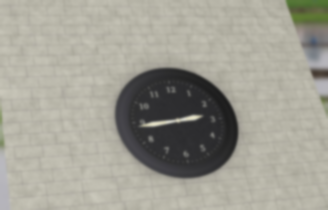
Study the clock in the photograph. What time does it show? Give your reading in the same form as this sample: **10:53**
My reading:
**2:44**
